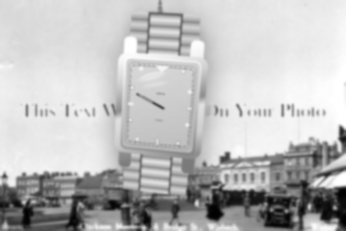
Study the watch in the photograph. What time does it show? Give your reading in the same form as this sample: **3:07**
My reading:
**9:49**
